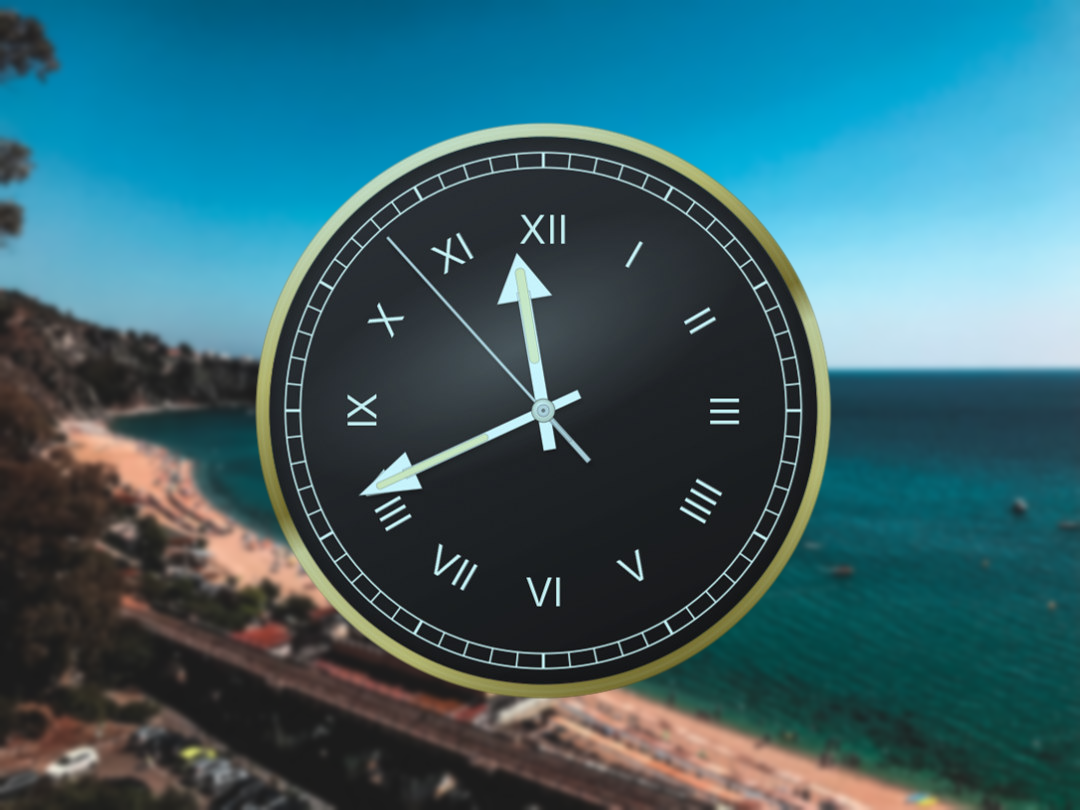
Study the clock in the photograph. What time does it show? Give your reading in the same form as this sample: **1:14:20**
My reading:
**11:40:53**
